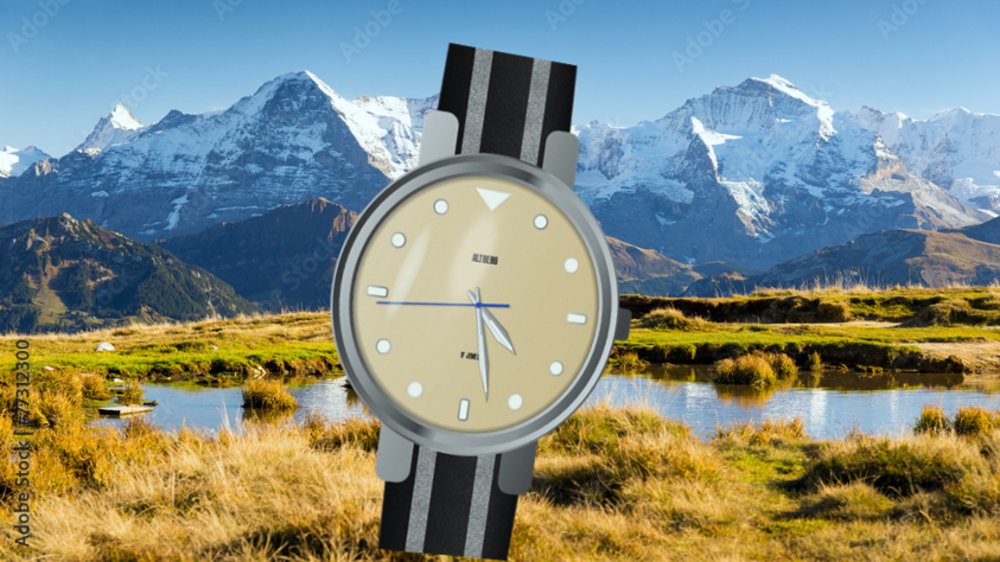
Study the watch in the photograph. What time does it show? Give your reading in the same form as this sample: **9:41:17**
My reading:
**4:27:44**
